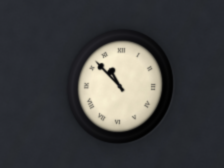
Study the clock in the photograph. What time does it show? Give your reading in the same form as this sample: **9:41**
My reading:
**10:52**
